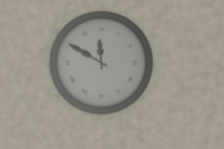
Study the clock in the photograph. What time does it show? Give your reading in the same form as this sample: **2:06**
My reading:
**11:50**
